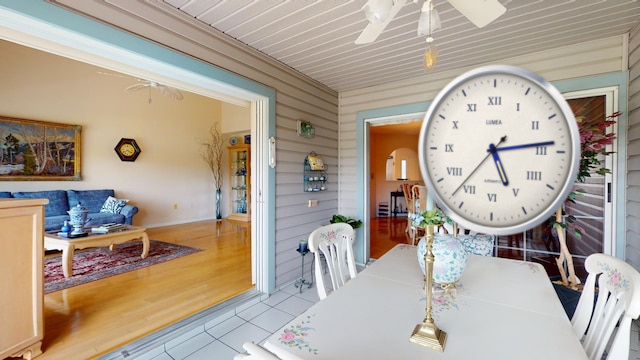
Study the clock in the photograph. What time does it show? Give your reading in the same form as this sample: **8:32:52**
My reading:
**5:13:37**
